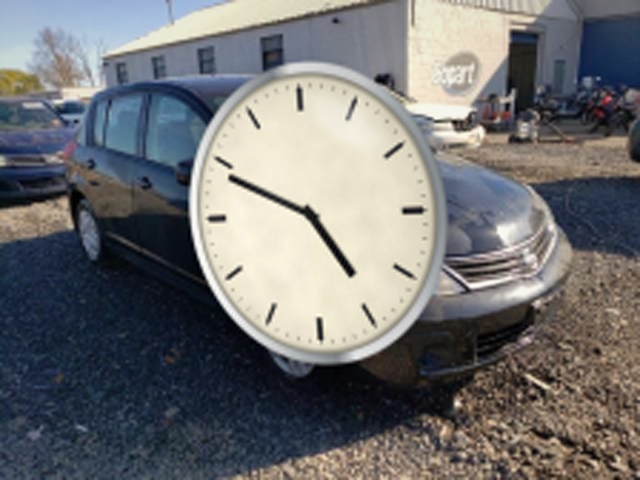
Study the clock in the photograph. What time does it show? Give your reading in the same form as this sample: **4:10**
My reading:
**4:49**
